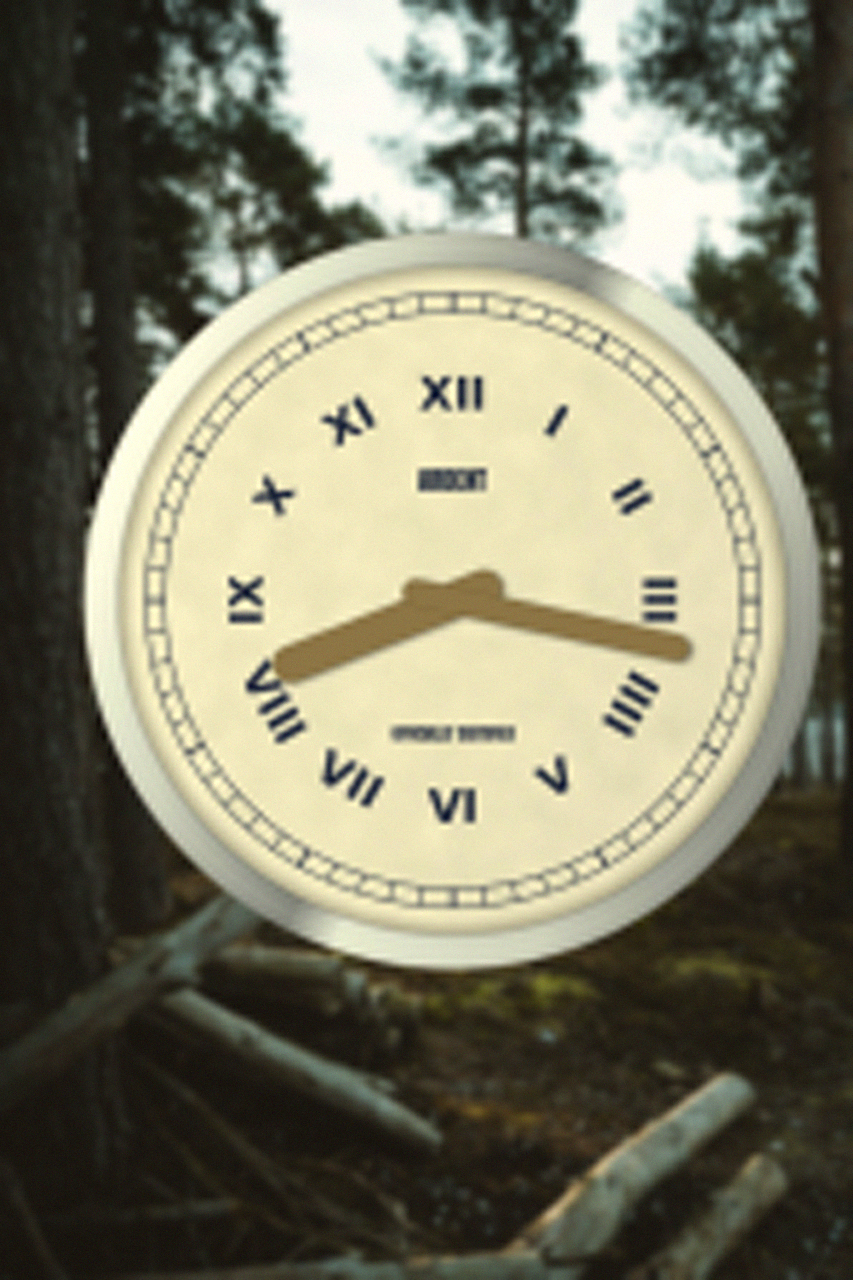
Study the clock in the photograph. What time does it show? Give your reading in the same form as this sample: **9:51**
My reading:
**8:17**
